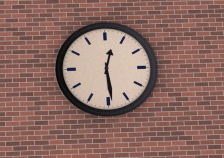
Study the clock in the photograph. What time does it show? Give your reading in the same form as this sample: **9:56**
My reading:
**12:29**
